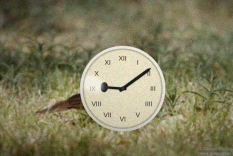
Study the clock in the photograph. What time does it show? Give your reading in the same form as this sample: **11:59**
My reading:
**9:09**
